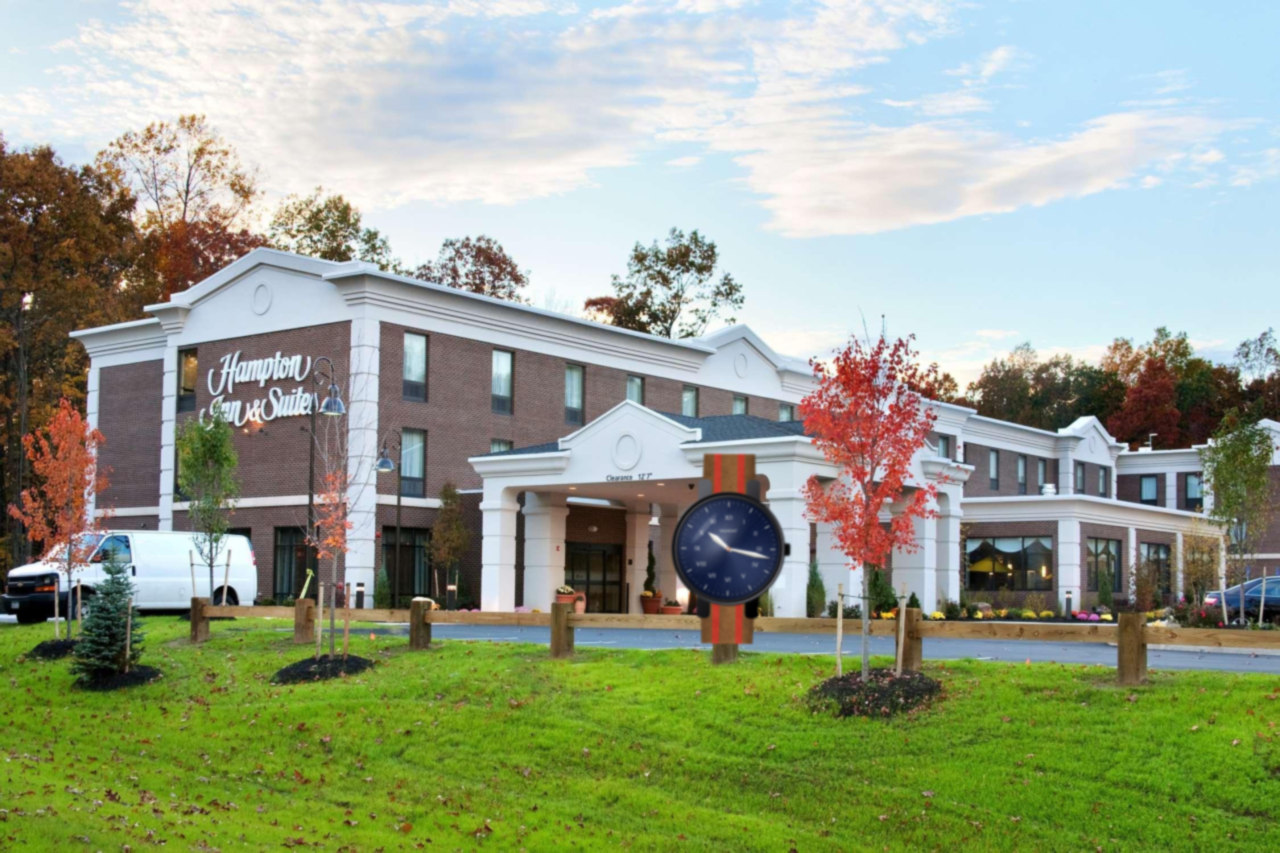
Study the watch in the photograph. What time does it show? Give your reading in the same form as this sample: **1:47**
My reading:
**10:17**
